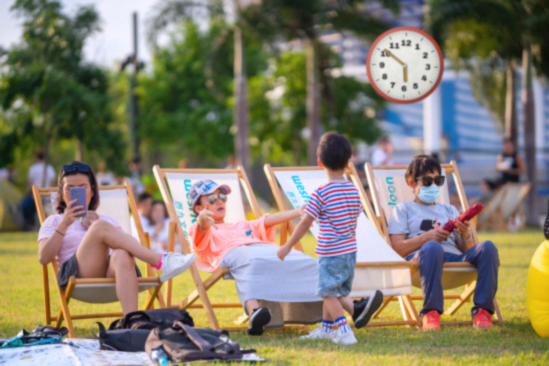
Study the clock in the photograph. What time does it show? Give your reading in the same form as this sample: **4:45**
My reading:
**5:51**
